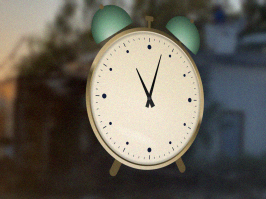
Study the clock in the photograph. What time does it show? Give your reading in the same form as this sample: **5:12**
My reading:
**11:03**
